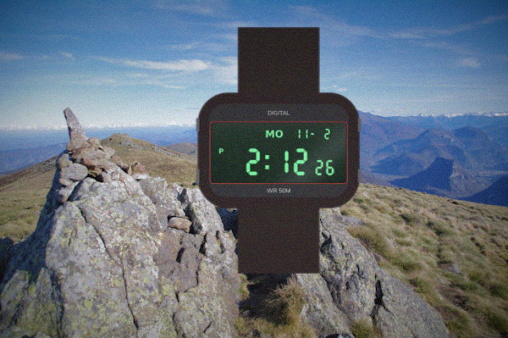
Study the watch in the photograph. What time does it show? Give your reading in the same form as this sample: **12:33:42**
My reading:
**2:12:26**
